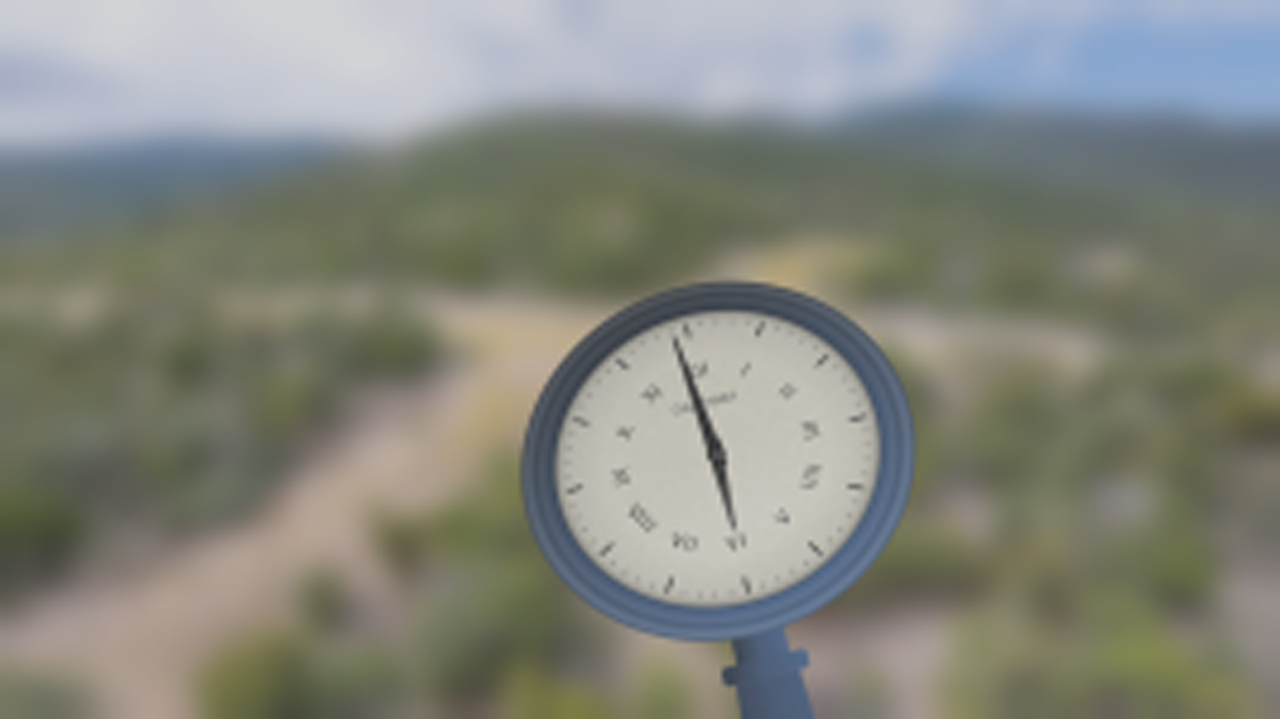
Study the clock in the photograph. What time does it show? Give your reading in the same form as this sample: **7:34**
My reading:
**5:59**
